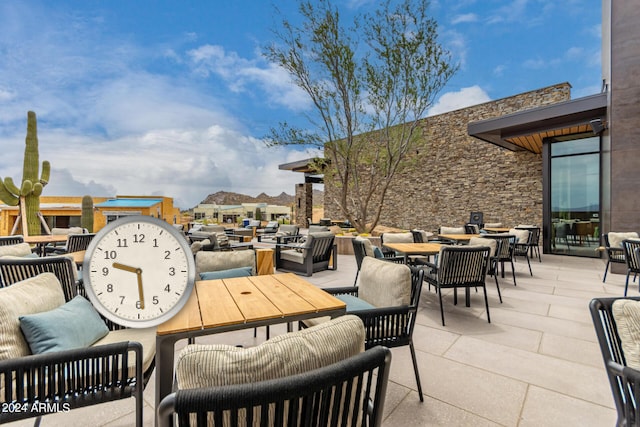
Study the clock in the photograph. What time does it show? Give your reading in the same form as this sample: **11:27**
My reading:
**9:29**
